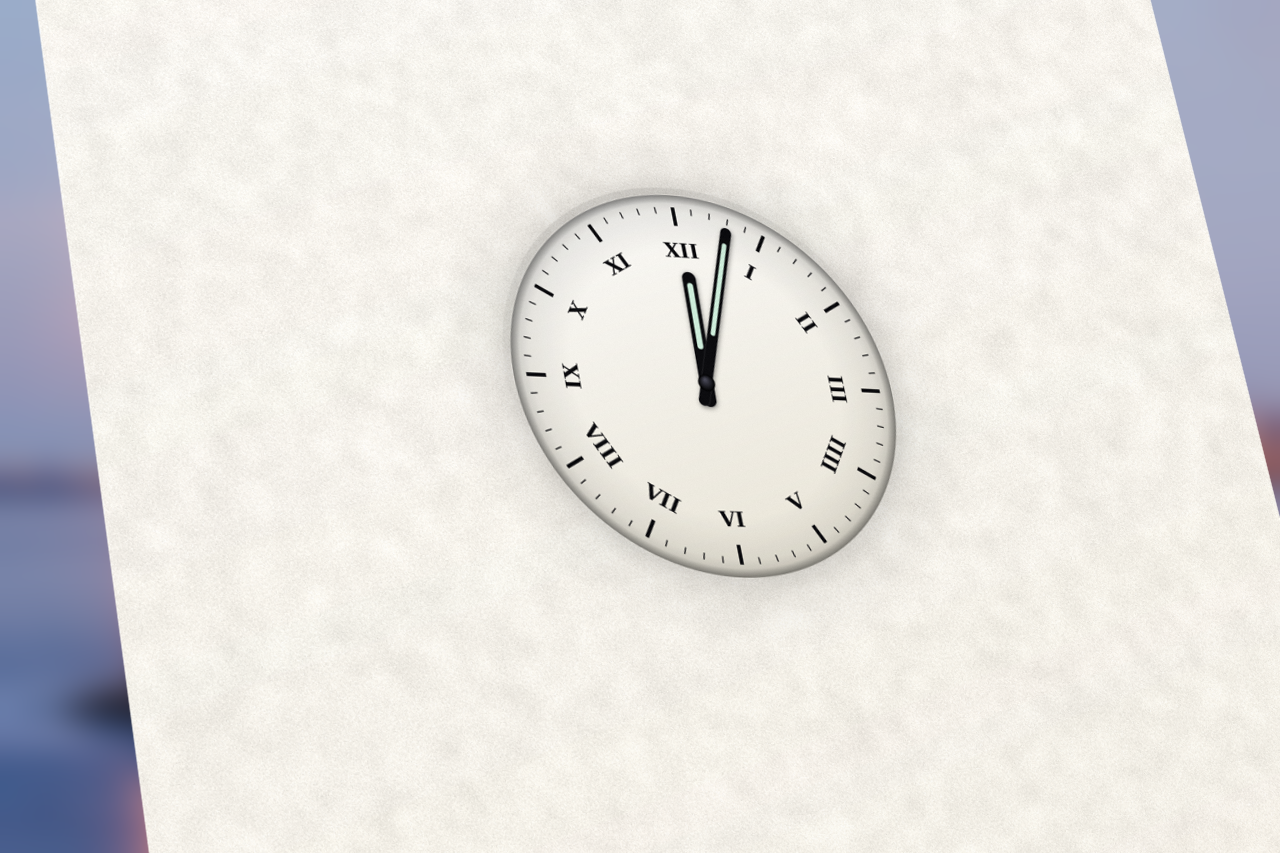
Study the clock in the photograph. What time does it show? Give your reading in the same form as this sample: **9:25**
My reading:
**12:03**
